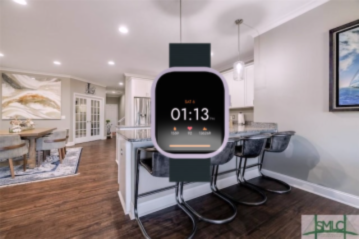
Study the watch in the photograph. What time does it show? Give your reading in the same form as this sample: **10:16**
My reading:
**1:13**
